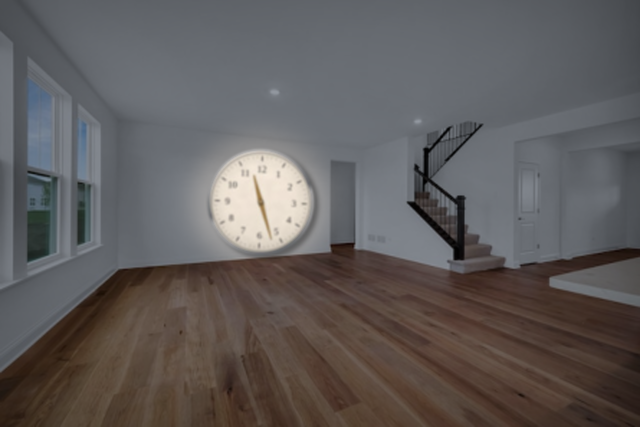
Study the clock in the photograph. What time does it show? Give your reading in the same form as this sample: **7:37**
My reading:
**11:27**
